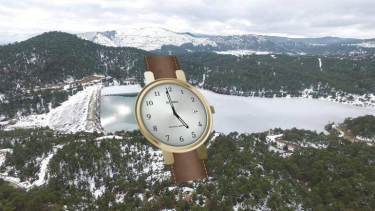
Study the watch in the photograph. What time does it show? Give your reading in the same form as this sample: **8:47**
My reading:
**4:59**
